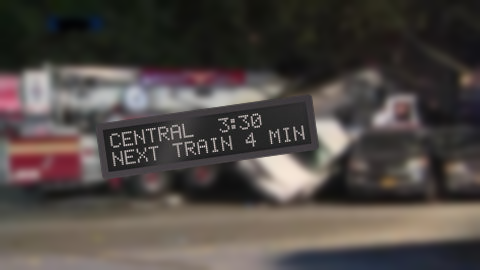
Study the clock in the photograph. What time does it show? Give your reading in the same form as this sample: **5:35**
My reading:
**3:30**
